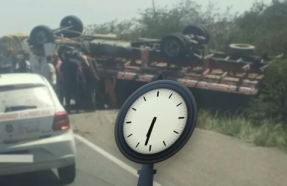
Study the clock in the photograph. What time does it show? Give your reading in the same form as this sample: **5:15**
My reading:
**6:32**
